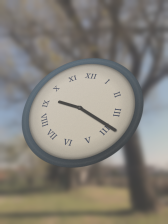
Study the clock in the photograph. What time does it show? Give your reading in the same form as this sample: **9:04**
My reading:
**9:19**
